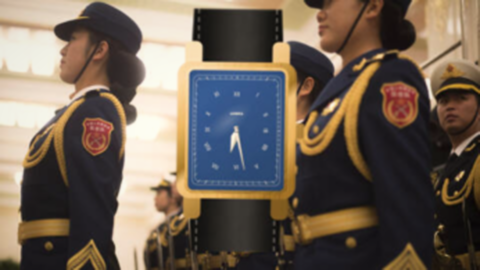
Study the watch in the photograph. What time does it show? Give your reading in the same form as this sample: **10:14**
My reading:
**6:28**
